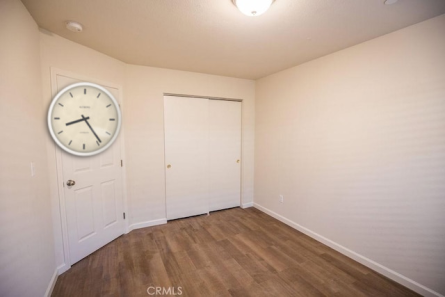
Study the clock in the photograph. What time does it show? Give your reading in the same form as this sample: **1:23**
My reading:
**8:24**
